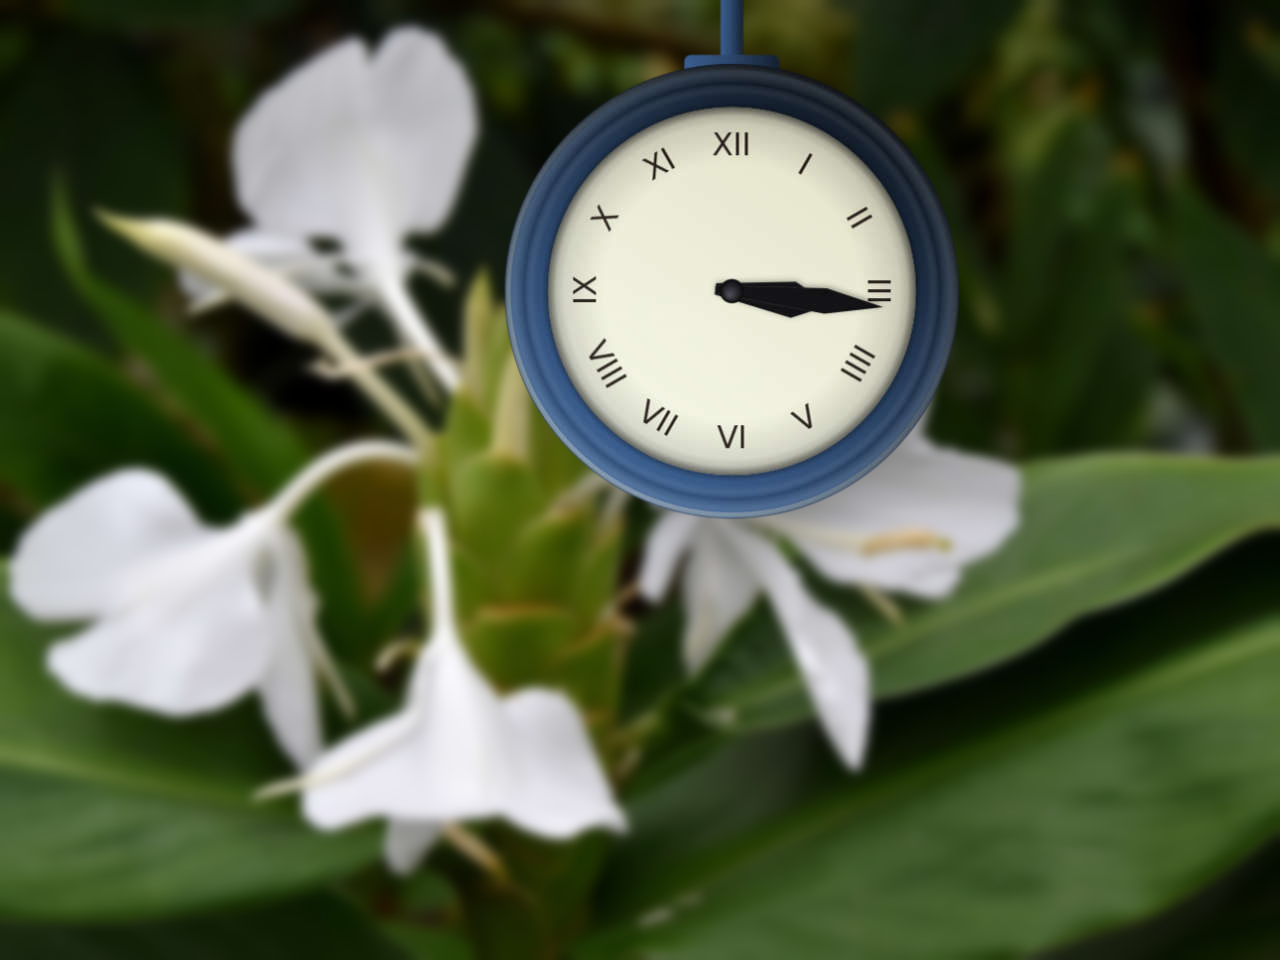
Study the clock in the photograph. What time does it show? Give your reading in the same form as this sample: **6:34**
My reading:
**3:16**
